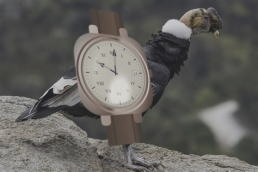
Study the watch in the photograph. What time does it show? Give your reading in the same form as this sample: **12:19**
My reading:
**10:01**
